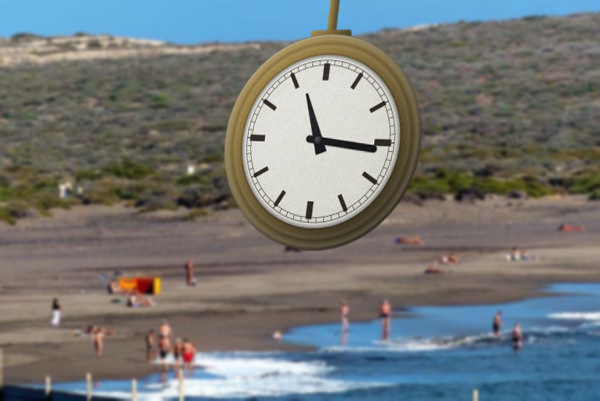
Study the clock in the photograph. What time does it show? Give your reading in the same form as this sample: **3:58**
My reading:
**11:16**
